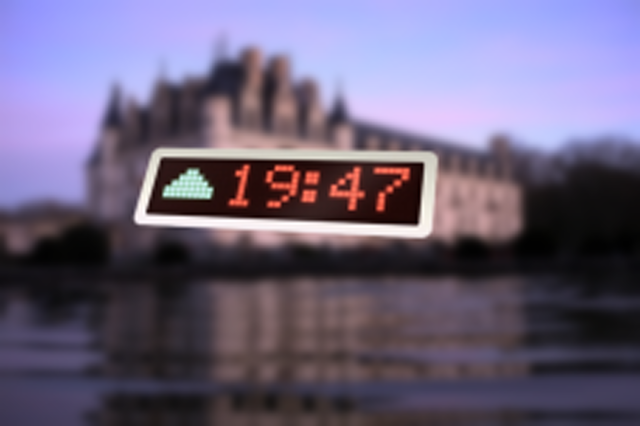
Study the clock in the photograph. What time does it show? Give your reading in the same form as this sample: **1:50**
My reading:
**19:47**
